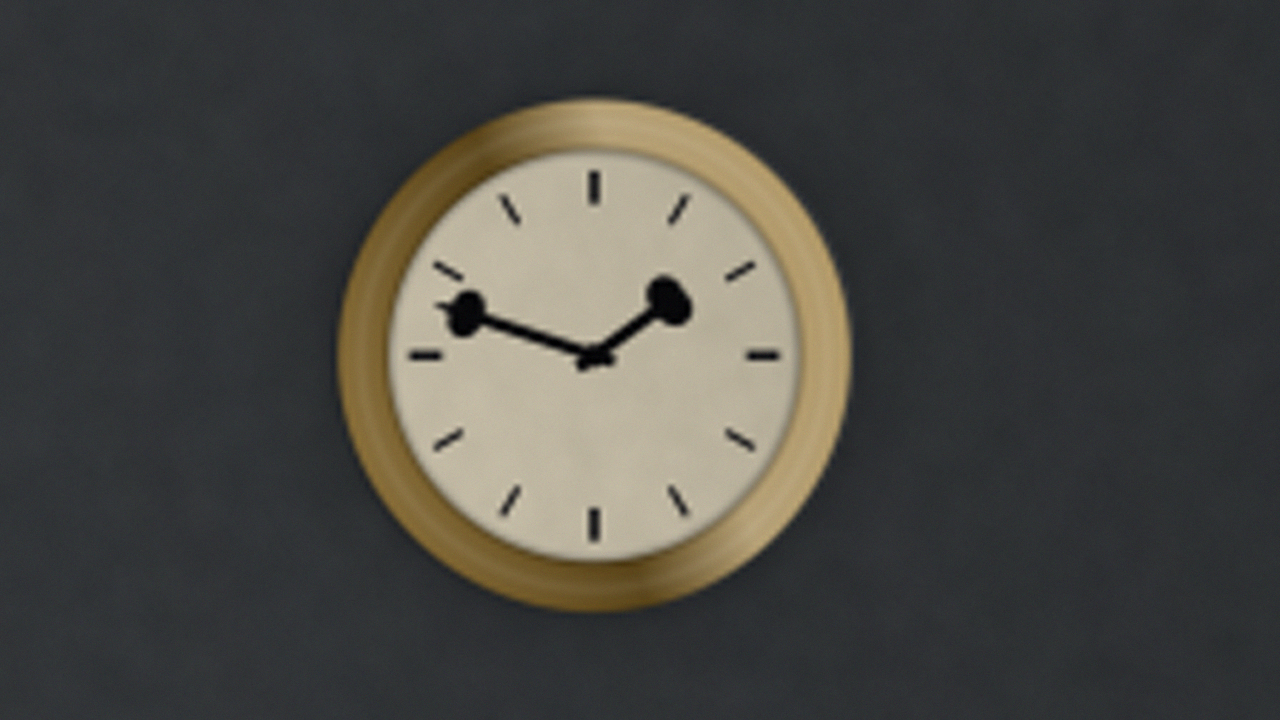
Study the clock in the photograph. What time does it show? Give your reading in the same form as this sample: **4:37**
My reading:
**1:48**
